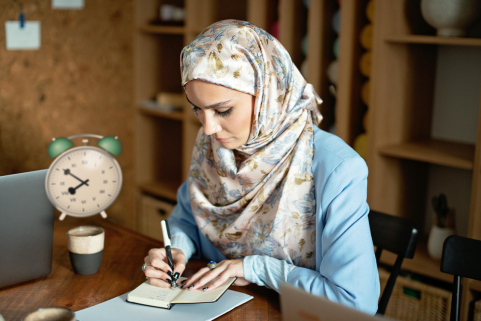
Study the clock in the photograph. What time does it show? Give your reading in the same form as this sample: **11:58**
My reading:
**7:51**
